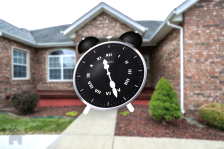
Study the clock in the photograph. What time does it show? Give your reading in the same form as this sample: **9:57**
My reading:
**11:27**
